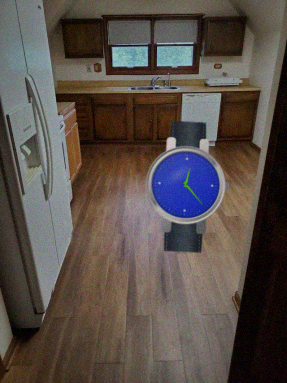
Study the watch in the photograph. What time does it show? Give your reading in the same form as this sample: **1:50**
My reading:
**12:23**
